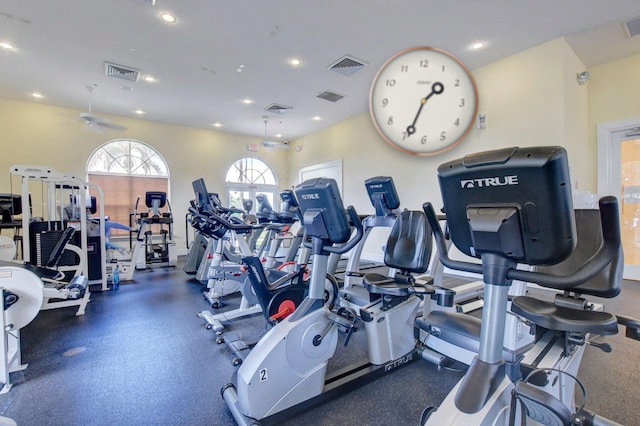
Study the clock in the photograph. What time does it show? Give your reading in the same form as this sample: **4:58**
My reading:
**1:34**
